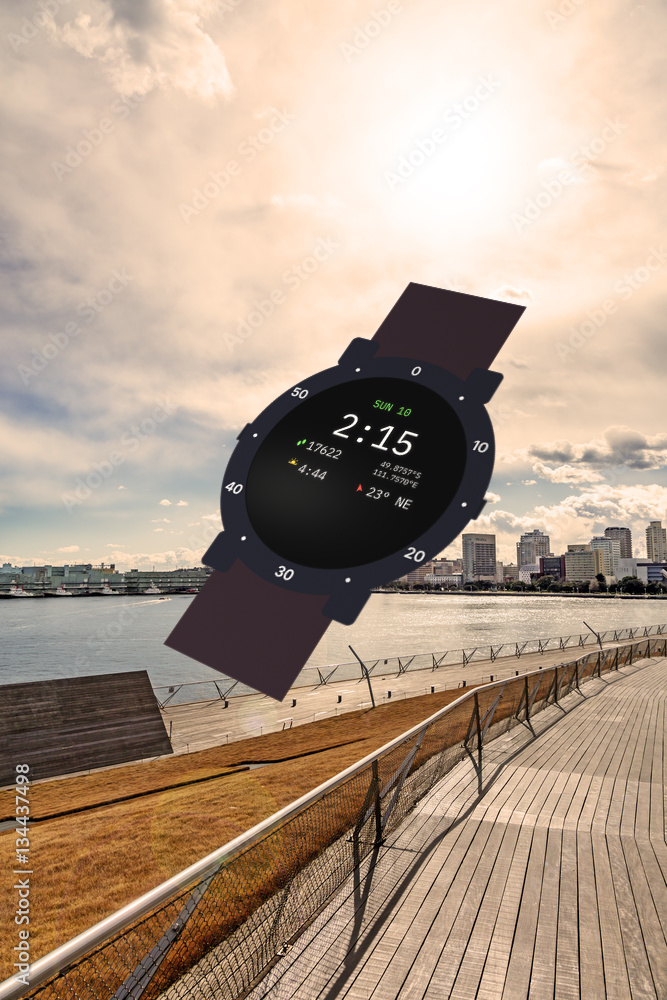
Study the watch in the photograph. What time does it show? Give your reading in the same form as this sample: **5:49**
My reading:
**2:15**
